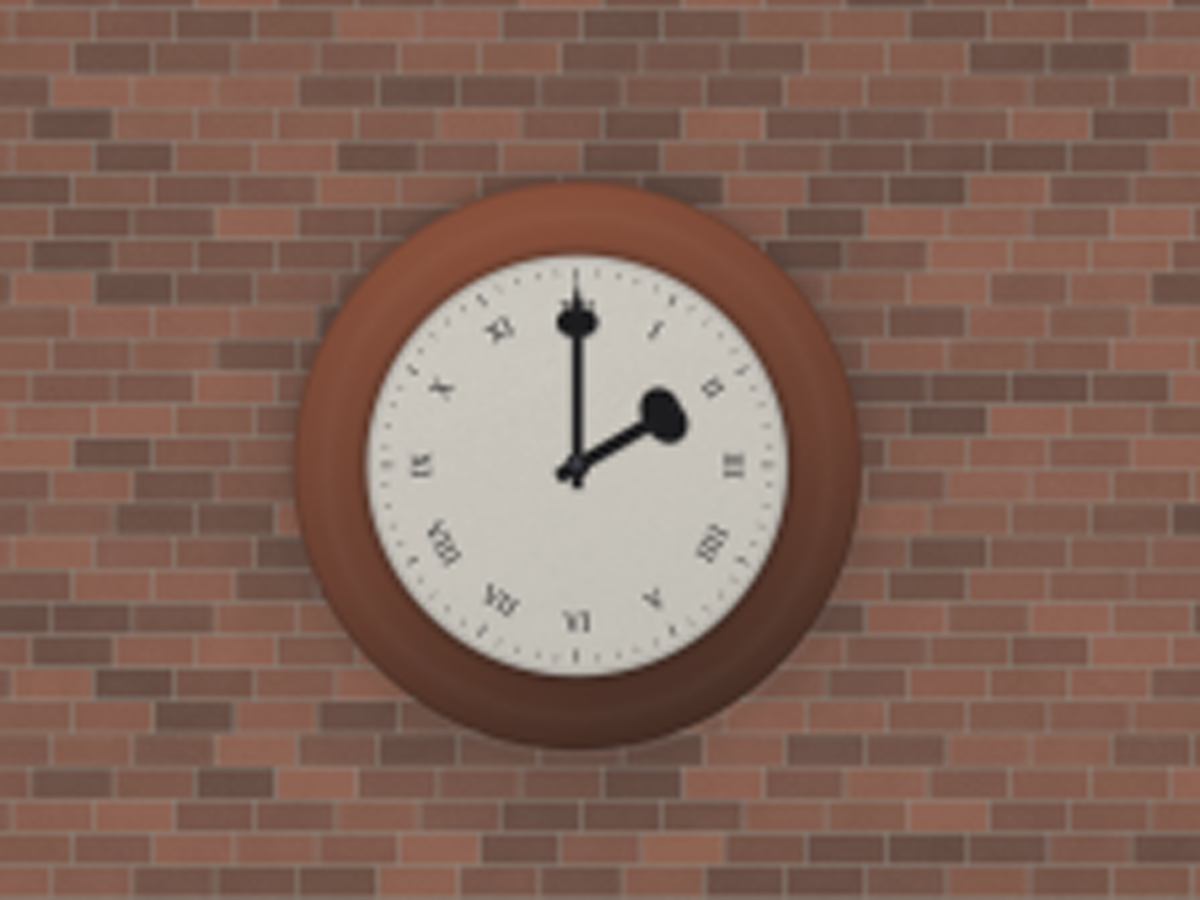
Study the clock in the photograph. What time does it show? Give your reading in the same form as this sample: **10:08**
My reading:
**2:00**
